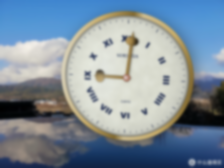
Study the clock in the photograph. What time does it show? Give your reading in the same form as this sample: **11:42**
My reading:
**9:01**
